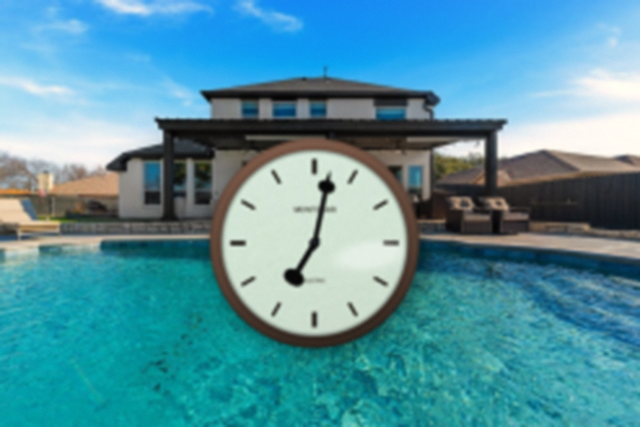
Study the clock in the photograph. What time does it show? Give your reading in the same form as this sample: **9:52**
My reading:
**7:02**
